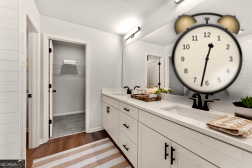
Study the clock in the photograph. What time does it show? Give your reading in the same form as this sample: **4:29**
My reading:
**12:32**
